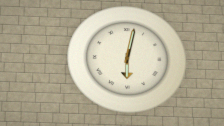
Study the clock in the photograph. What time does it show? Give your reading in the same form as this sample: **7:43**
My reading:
**6:02**
